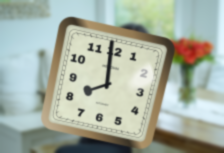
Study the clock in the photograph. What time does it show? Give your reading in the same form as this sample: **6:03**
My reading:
**7:59**
